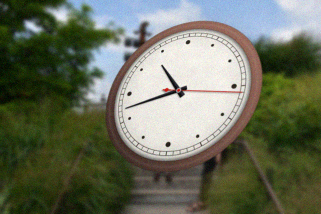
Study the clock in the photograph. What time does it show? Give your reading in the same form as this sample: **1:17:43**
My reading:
**10:42:16**
